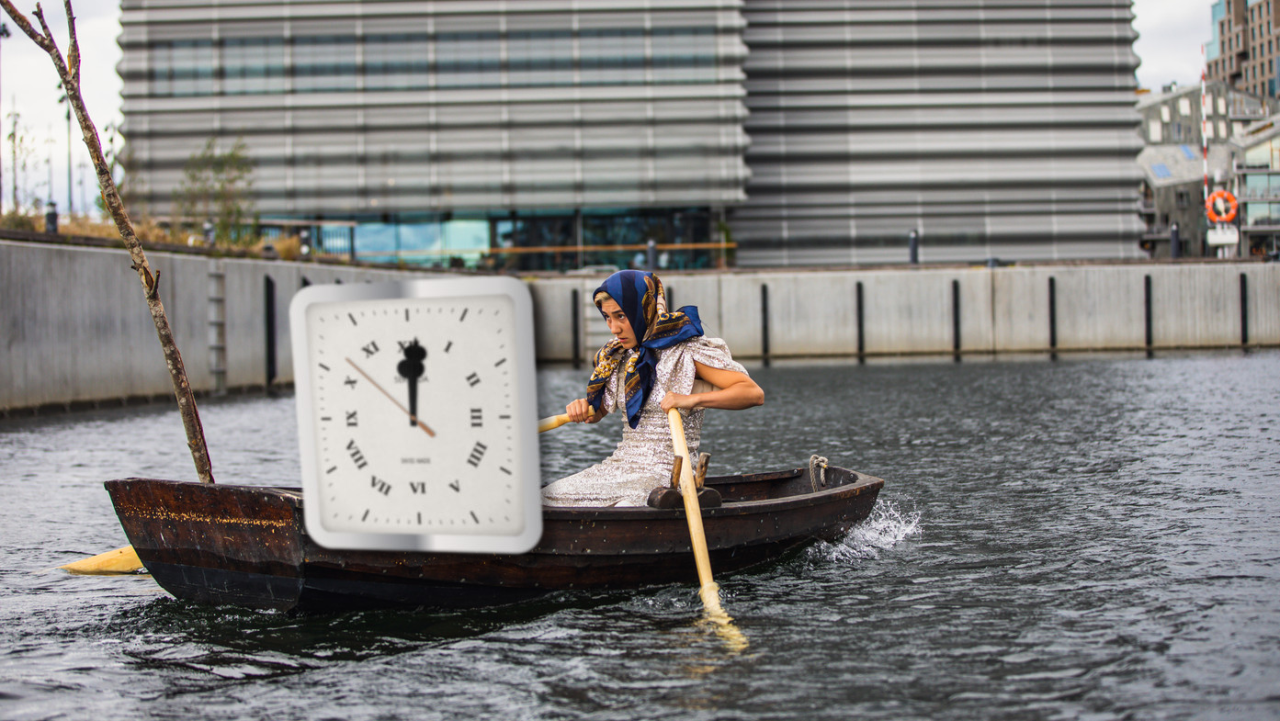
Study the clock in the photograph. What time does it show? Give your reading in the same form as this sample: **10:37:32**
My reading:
**12:00:52**
